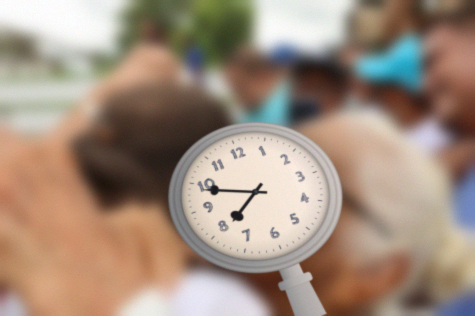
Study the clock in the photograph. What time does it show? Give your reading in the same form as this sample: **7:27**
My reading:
**7:49**
